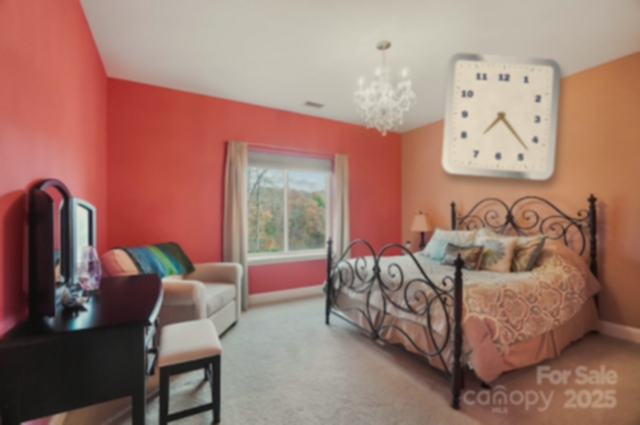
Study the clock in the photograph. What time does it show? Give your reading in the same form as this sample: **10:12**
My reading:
**7:23**
